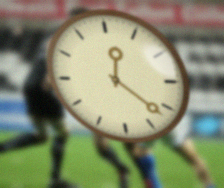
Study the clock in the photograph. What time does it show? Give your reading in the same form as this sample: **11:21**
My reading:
**12:22**
